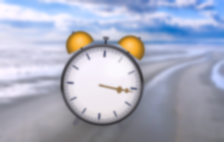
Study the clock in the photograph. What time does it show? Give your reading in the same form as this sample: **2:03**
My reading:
**3:16**
